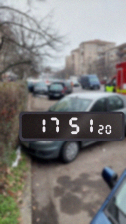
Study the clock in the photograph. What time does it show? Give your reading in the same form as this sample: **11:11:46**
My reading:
**17:51:20**
